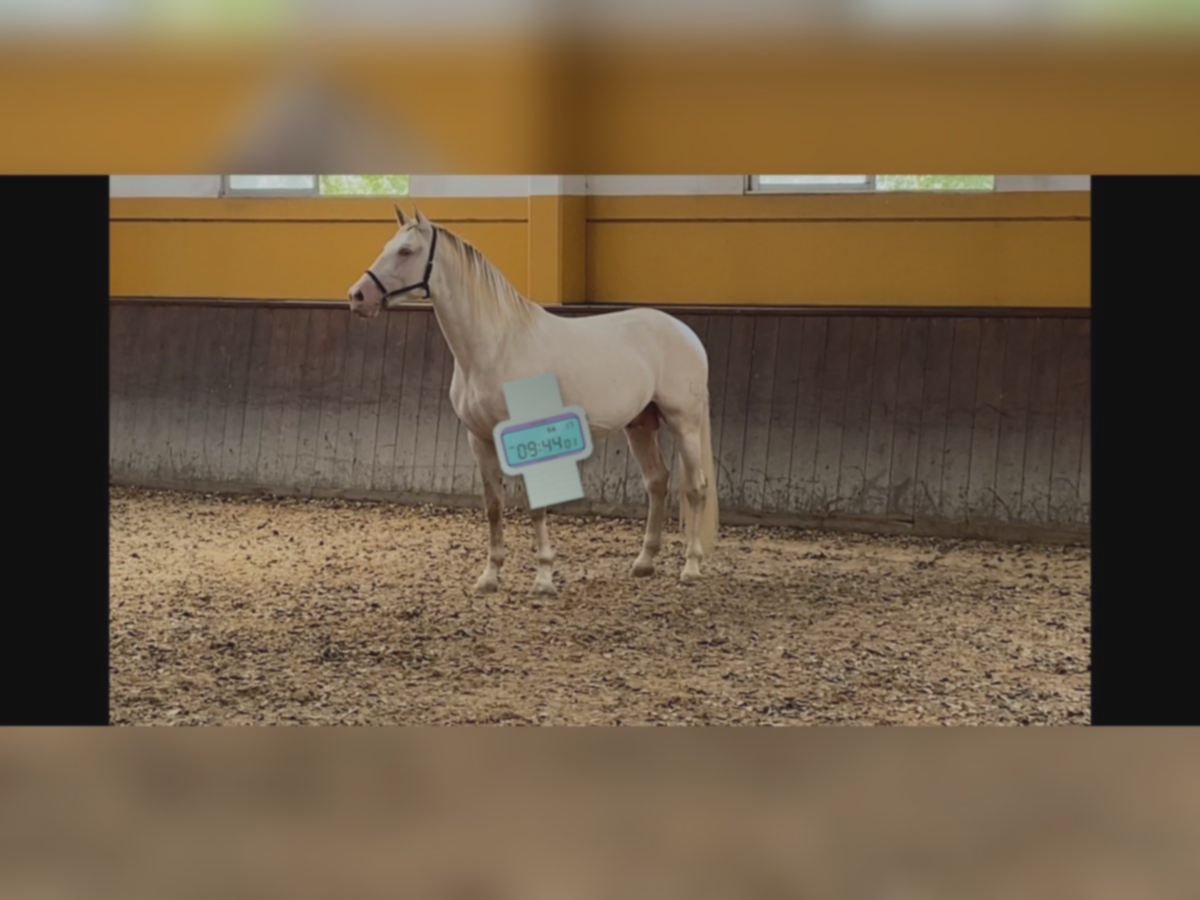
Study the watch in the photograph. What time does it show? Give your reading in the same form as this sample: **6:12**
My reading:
**9:44**
